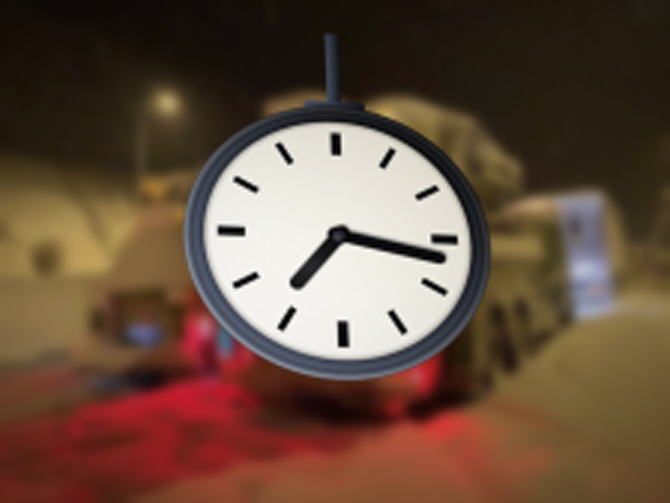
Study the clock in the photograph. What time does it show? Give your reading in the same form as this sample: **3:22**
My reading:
**7:17**
